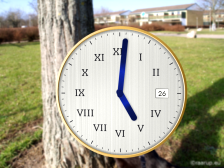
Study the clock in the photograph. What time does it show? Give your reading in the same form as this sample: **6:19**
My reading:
**5:01**
